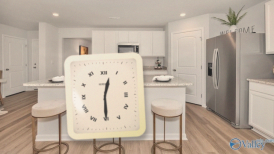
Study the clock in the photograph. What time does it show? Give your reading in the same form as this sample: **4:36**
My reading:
**12:30**
